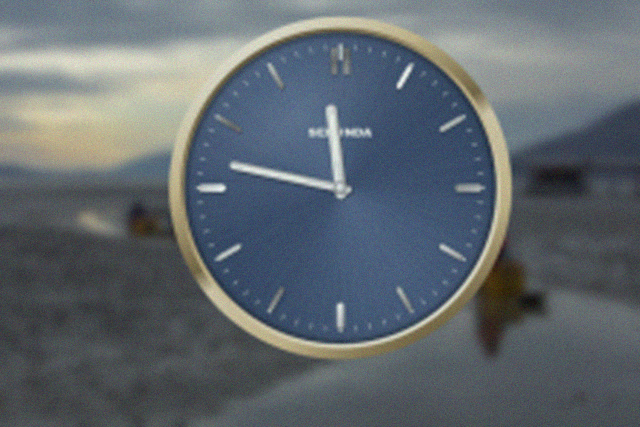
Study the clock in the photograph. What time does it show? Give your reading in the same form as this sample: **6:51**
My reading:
**11:47**
